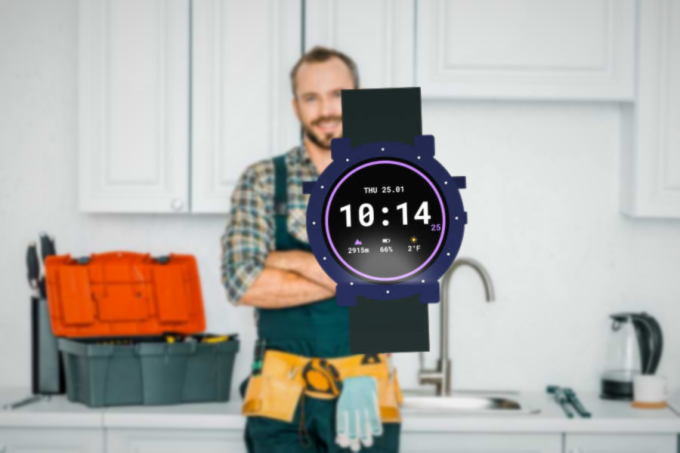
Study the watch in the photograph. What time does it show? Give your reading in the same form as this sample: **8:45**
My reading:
**10:14**
